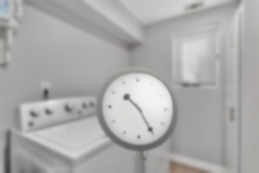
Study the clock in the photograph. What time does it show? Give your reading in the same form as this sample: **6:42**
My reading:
**10:25**
